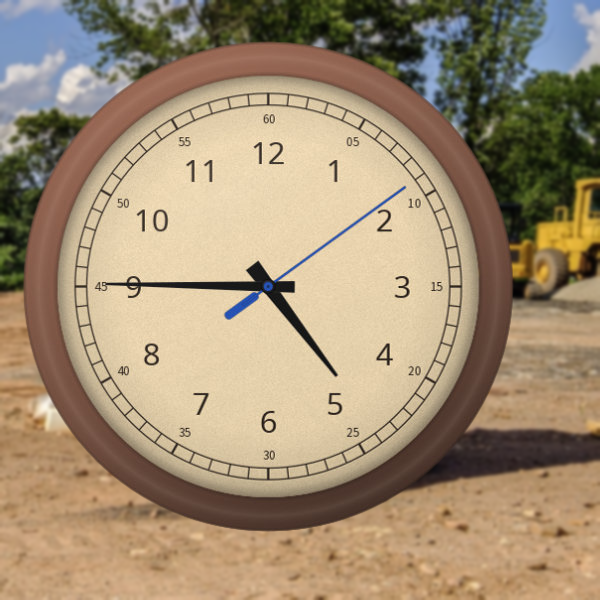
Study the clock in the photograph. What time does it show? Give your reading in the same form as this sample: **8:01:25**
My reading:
**4:45:09**
